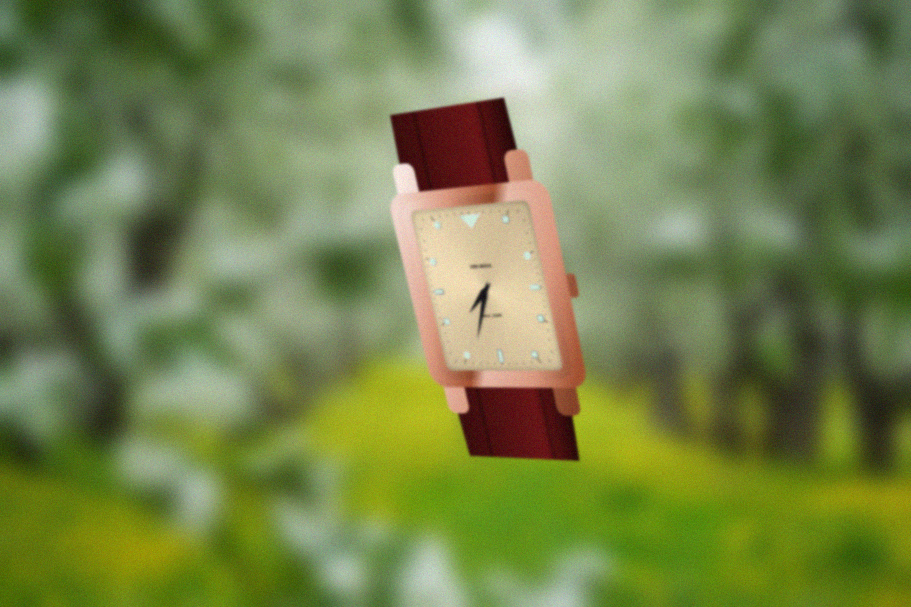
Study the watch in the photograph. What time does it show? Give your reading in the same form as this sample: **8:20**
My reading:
**7:34**
